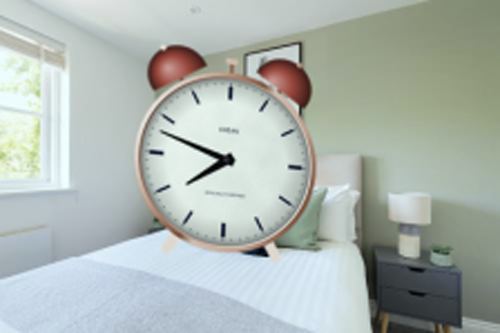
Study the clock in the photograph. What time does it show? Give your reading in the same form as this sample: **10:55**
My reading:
**7:48**
